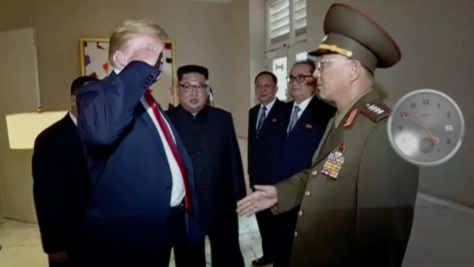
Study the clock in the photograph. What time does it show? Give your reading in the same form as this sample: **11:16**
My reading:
**4:50**
